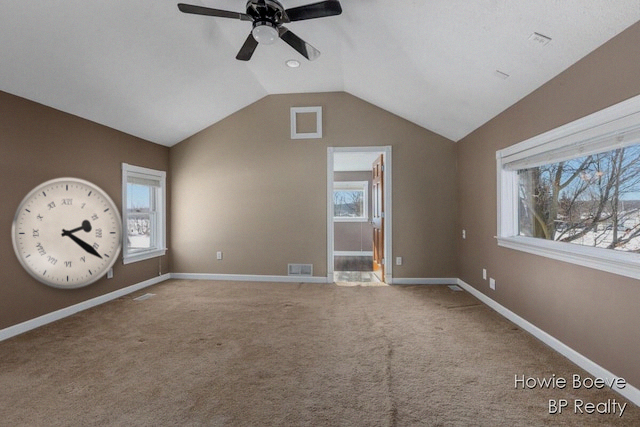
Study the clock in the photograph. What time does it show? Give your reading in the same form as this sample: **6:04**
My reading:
**2:21**
